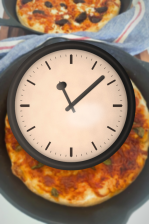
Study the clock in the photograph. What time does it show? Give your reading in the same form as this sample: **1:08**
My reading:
**11:08**
